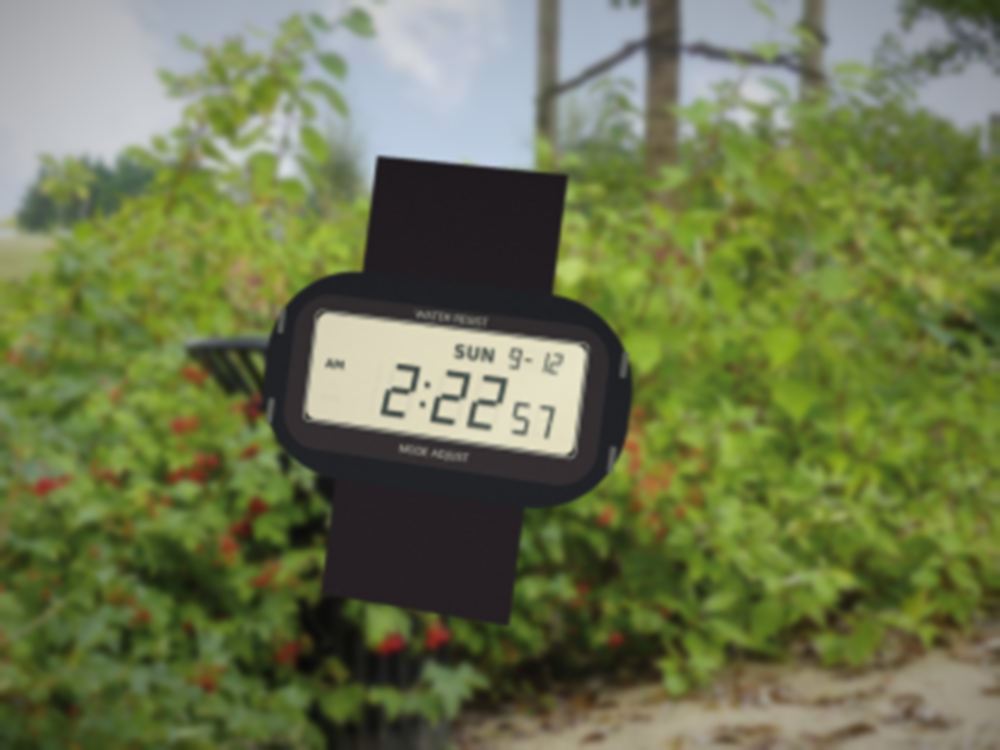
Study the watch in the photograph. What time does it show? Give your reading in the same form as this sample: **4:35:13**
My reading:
**2:22:57**
